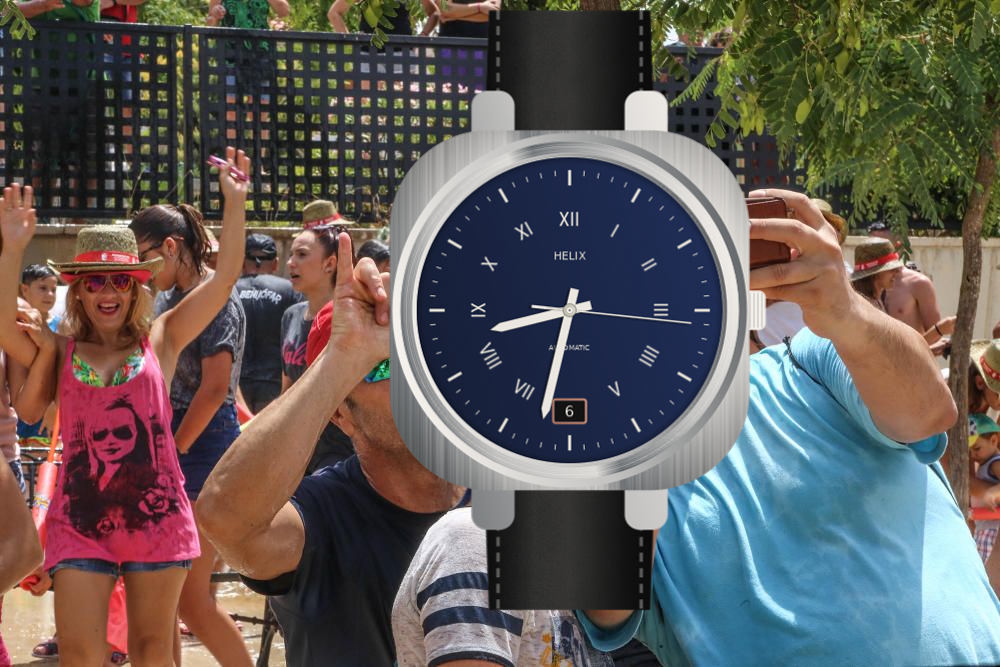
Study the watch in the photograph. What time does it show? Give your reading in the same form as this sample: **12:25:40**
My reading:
**8:32:16**
